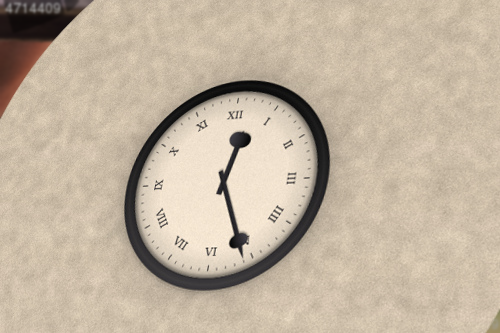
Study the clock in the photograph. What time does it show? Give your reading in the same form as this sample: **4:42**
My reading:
**12:26**
